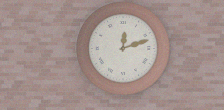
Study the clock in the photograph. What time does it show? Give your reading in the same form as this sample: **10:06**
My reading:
**12:12**
